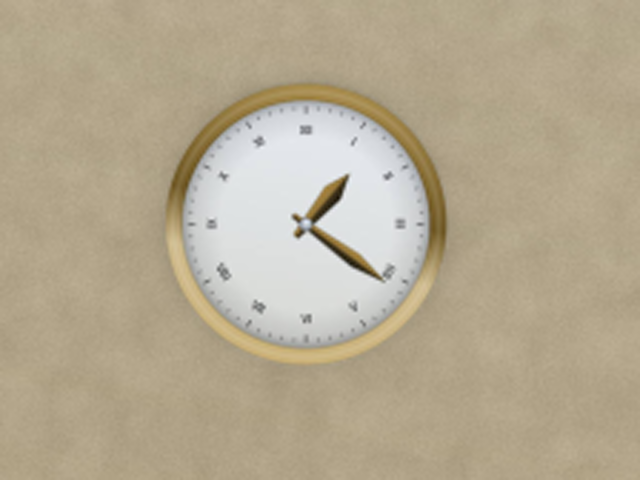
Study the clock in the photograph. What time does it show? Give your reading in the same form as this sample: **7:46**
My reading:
**1:21**
